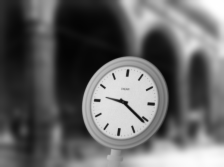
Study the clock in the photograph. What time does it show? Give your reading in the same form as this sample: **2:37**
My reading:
**9:21**
